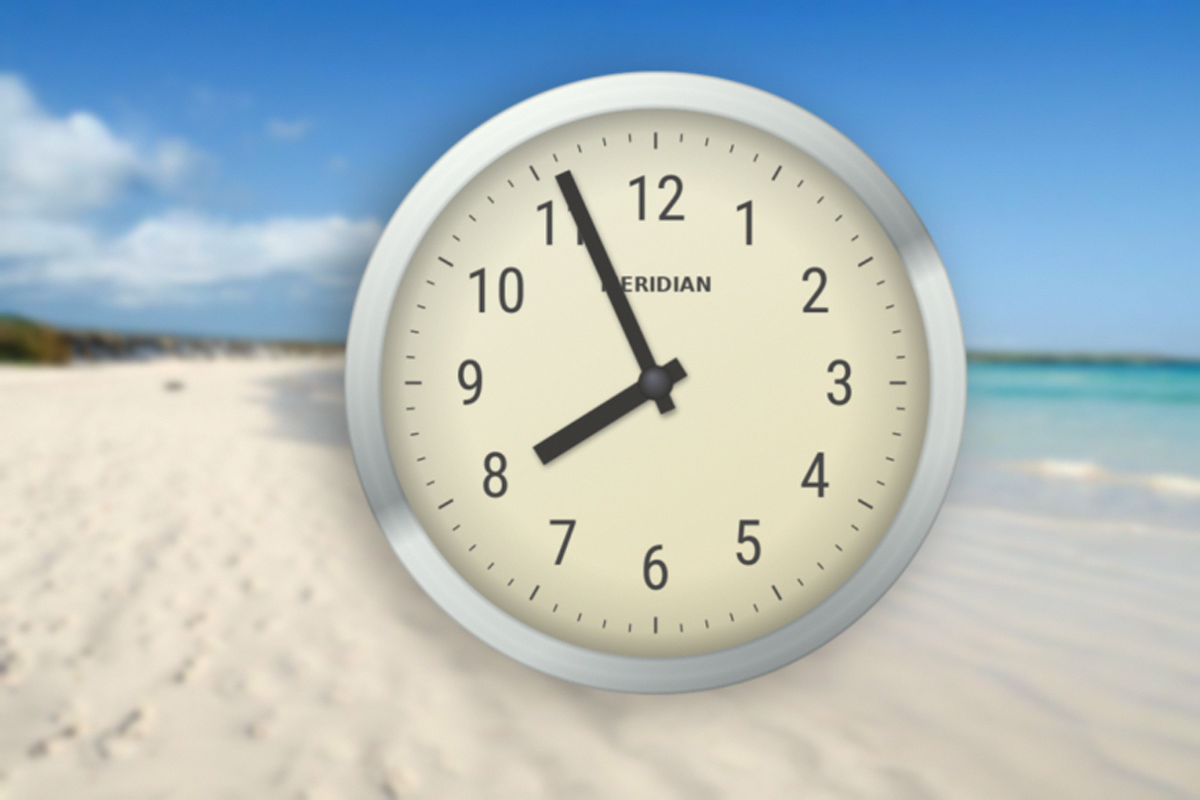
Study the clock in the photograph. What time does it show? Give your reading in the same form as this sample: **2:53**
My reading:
**7:56**
